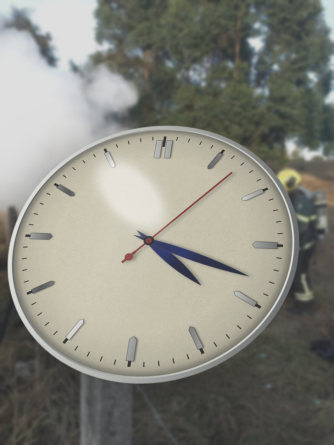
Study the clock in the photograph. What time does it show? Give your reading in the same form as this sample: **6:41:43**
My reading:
**4:18:07**
